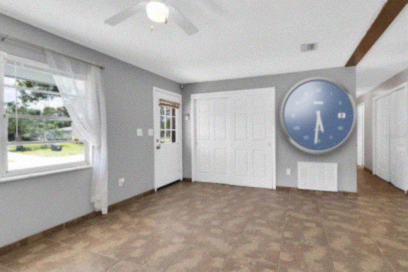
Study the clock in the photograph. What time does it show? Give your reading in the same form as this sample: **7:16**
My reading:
**5:31**
